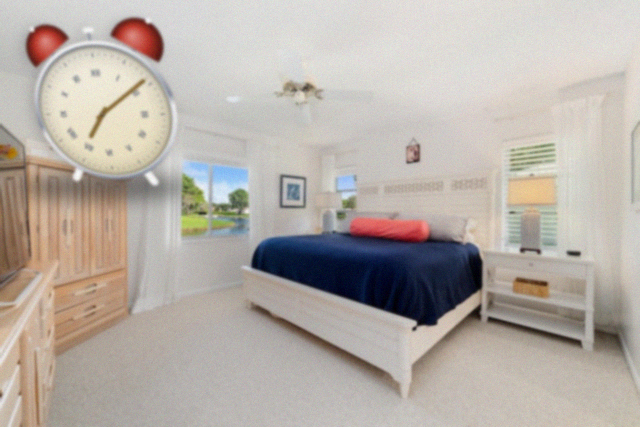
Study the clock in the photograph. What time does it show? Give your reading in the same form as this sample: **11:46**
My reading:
**7:09**
